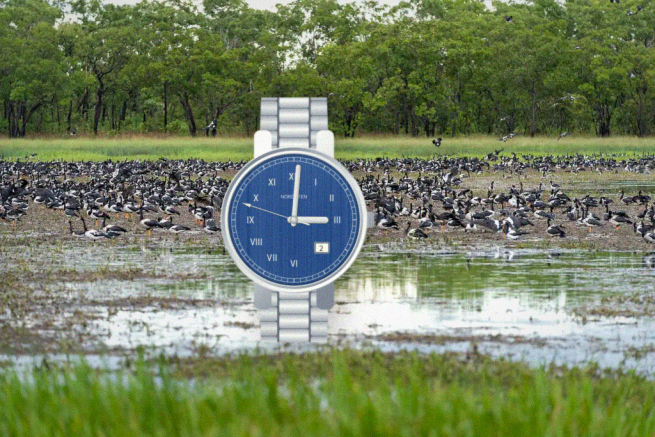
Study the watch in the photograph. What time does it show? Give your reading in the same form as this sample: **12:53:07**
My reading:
**3:00:48**
